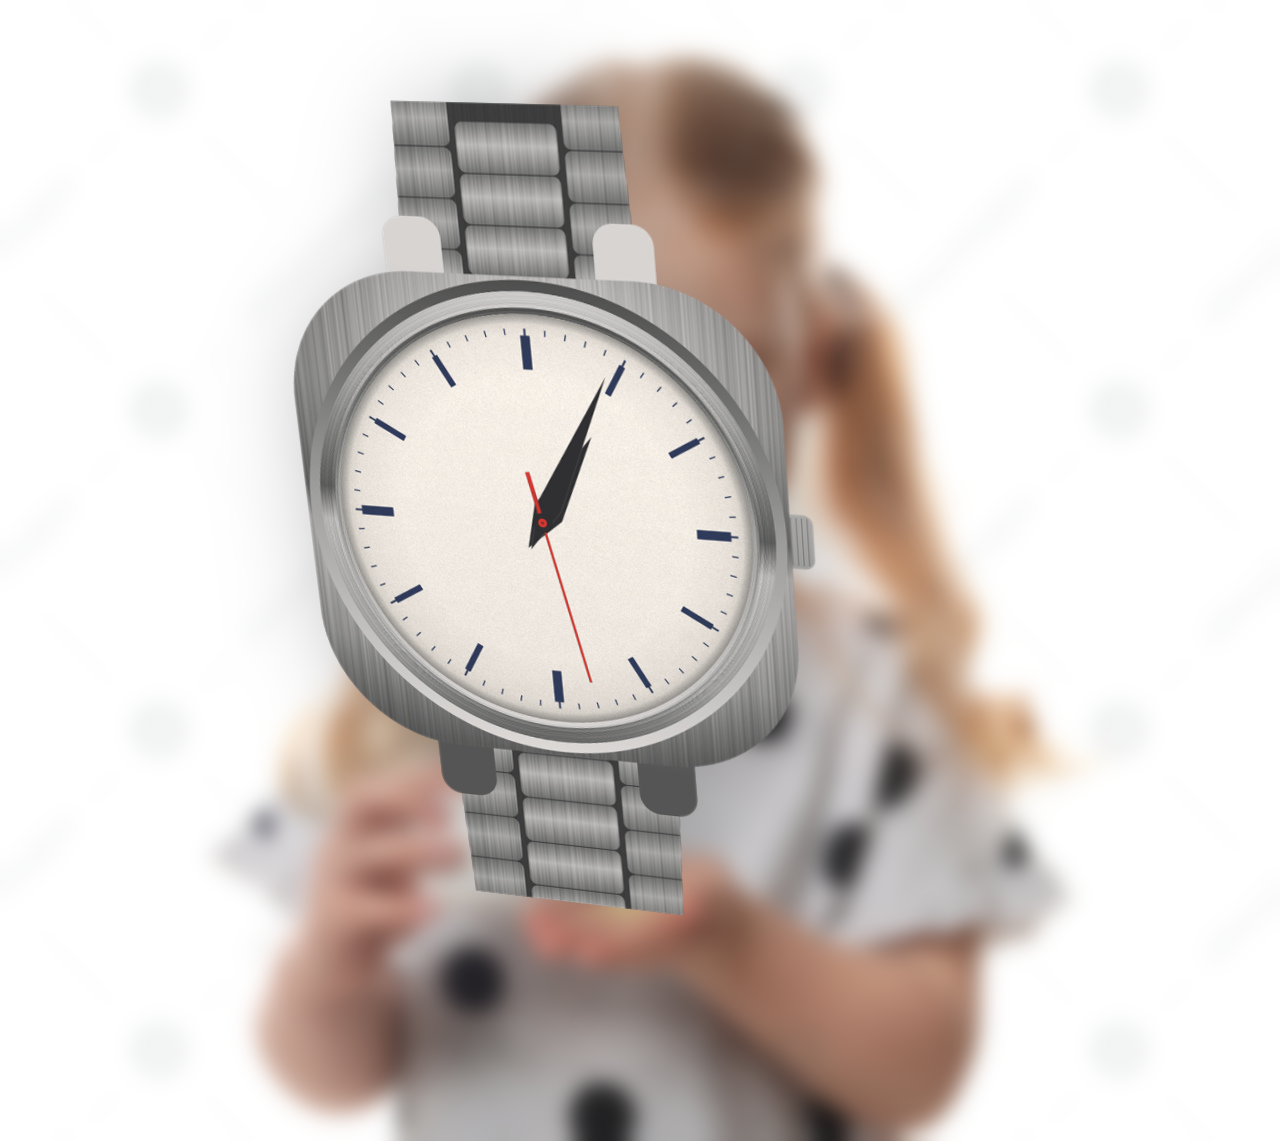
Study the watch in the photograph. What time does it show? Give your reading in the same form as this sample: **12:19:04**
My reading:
**1:04:28**
